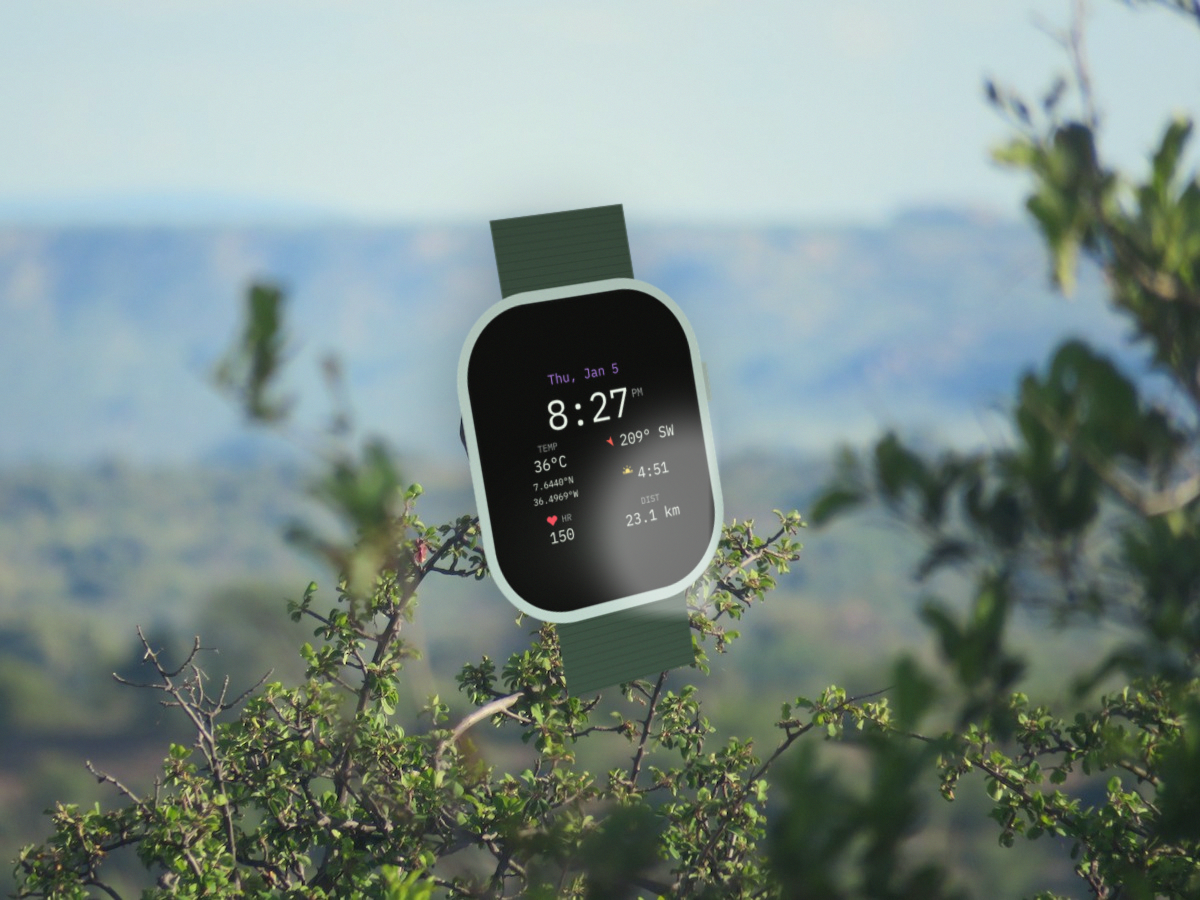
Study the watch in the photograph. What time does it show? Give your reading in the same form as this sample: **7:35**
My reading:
**8:27**
